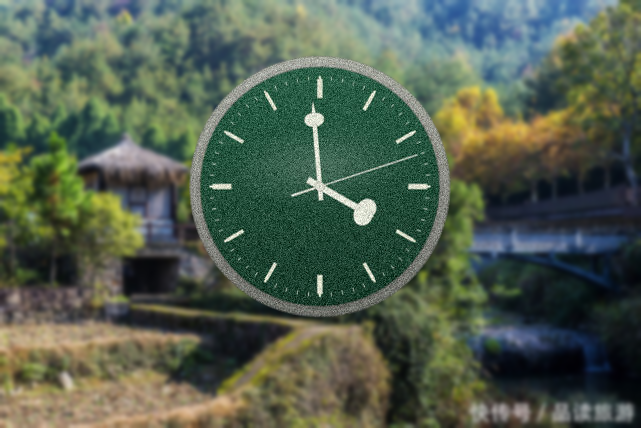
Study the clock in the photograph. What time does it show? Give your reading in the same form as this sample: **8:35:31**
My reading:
**3:59:12**
